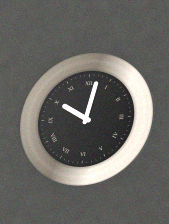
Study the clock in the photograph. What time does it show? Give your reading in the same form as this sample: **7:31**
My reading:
**10:02**
